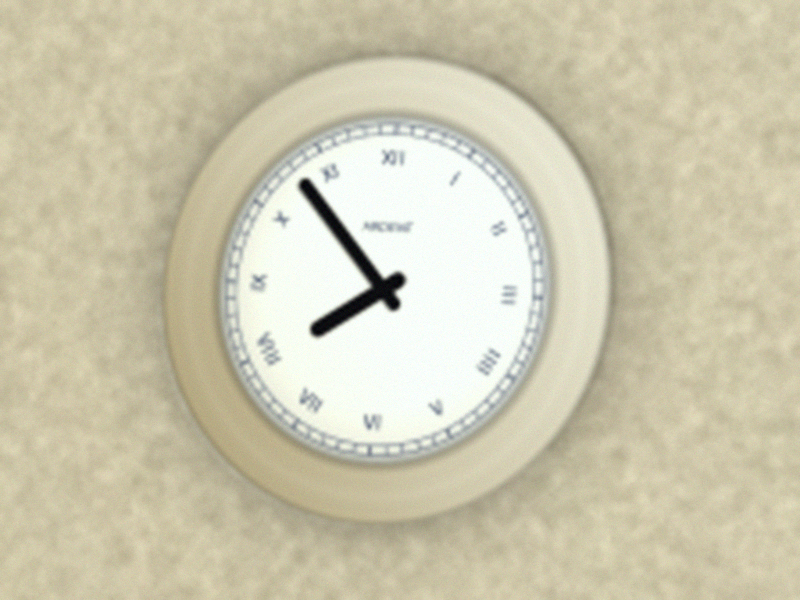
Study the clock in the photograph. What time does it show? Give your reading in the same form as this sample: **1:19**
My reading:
**7:53**
